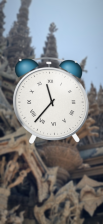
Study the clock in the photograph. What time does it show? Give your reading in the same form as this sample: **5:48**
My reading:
**11:37**
